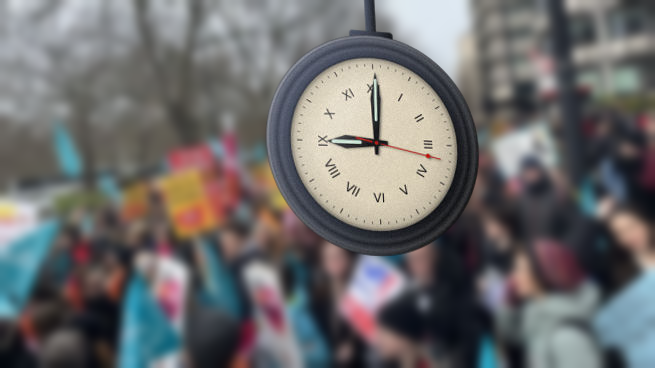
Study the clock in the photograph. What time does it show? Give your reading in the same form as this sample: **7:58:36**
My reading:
**9:00:17**
